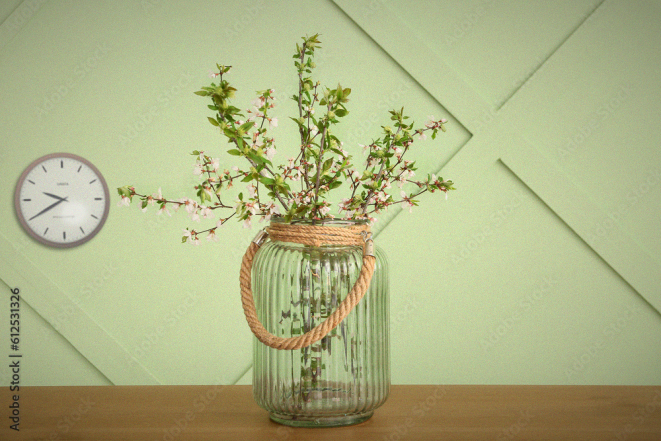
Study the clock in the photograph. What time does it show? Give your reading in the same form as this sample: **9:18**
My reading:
**9:40**
